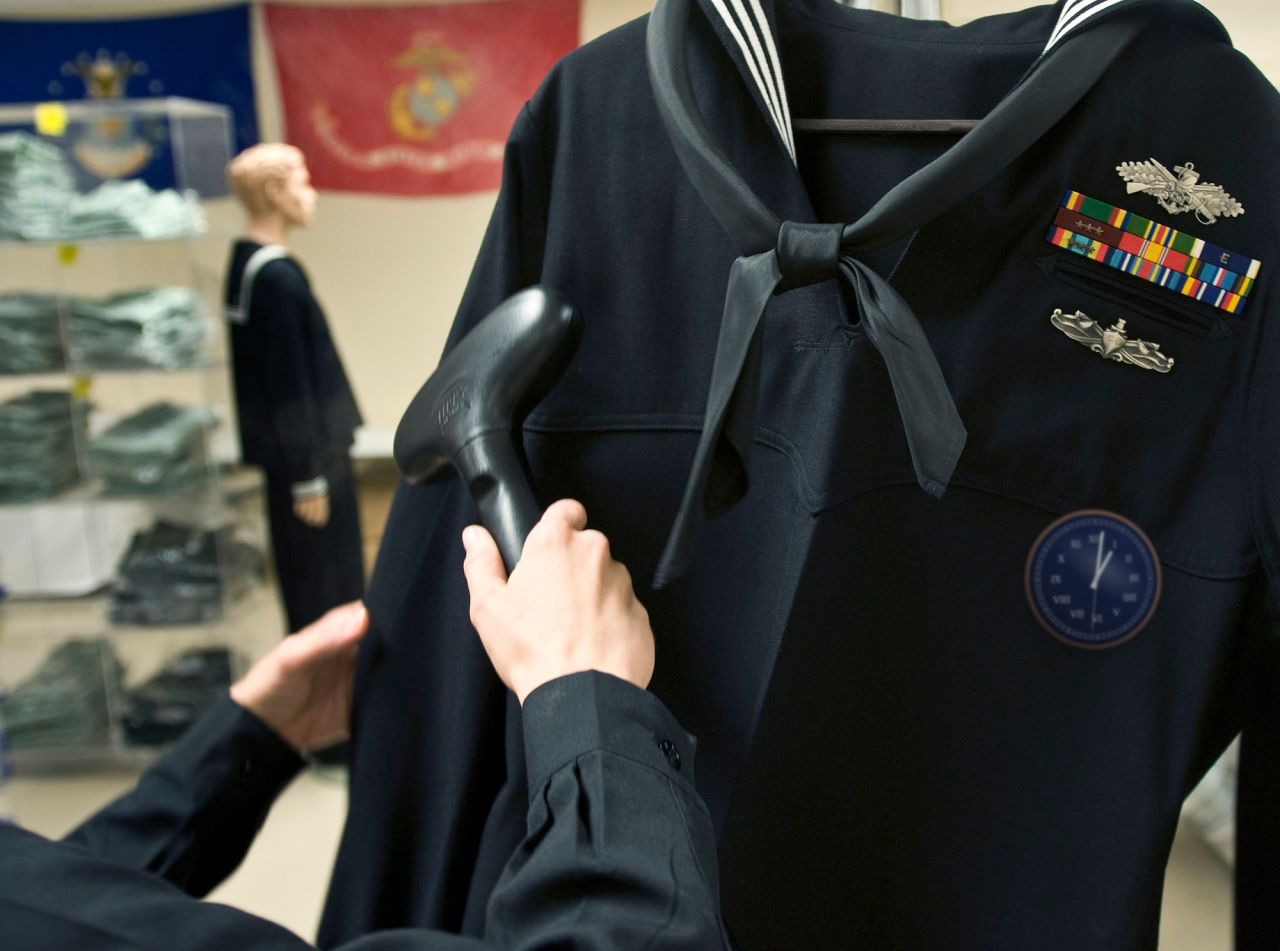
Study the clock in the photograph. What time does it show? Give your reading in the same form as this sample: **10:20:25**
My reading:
**1:01:31**
